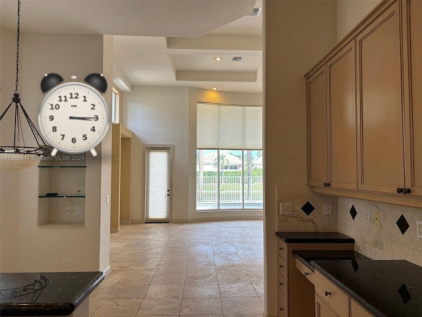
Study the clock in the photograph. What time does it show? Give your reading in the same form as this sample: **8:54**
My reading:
**3:15**
